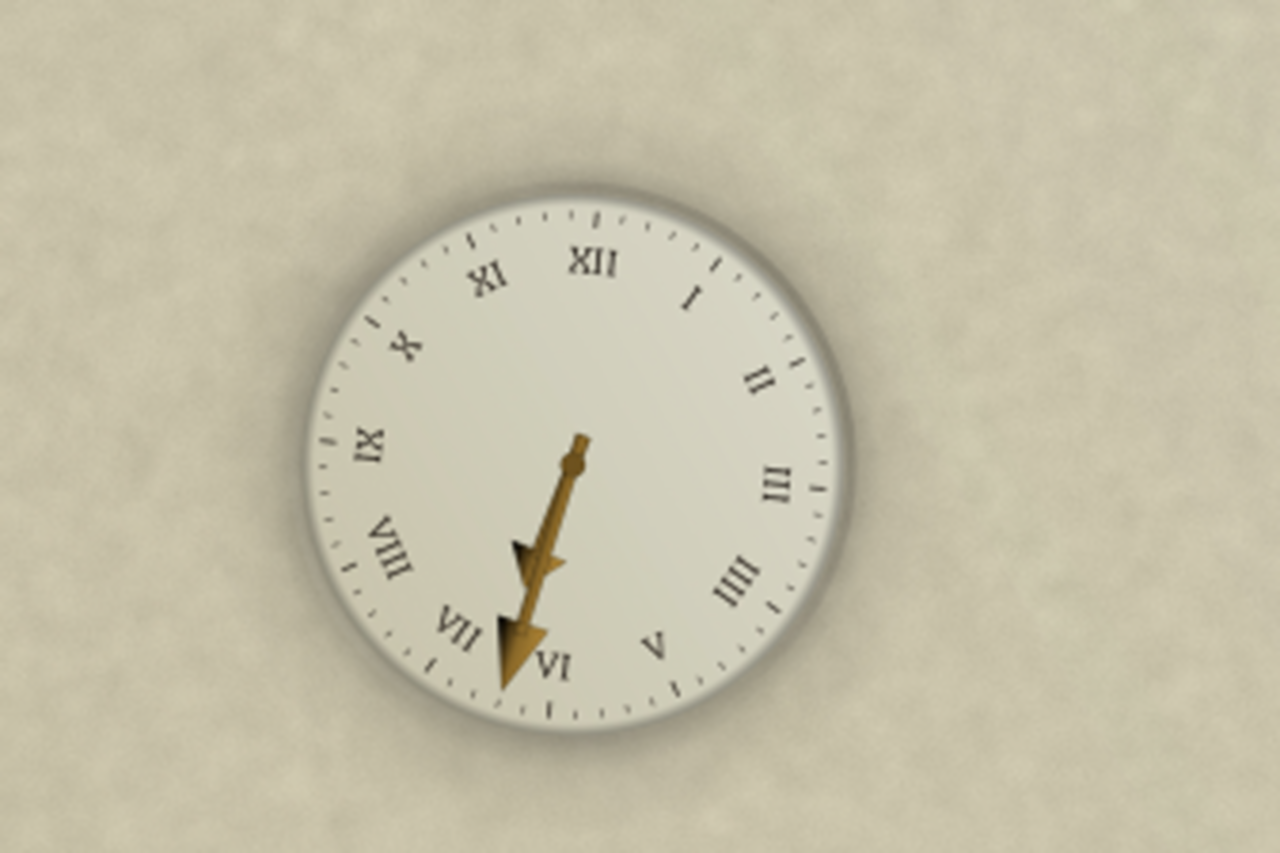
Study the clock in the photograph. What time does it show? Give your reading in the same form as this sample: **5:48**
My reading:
**6:32**
